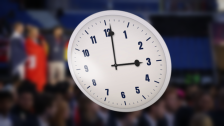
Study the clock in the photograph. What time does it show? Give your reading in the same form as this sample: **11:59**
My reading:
**3:01**
